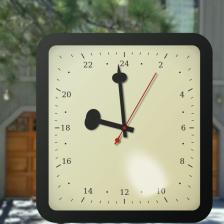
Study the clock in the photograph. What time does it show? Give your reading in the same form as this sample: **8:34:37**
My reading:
**18:59:05**
